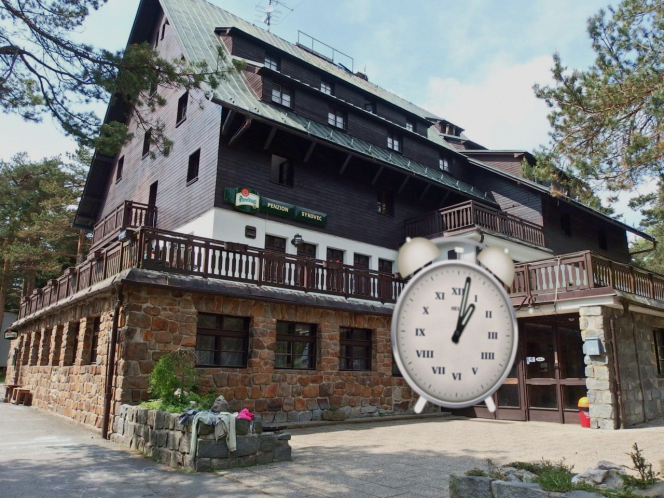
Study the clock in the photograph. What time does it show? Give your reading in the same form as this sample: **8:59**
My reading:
**1:02**
